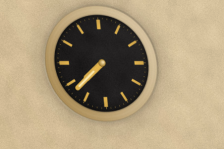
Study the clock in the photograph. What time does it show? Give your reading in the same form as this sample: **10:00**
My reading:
**7:38**
